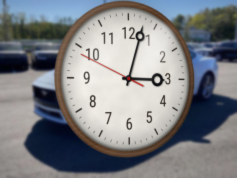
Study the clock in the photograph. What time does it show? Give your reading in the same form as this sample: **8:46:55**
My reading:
**3:02:49**
